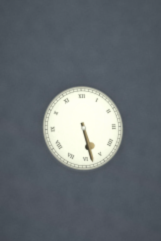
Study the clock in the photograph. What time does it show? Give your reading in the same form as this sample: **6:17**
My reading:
**5:28**
